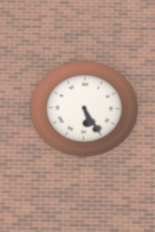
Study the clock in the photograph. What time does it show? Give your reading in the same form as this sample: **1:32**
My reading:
**5:25**
